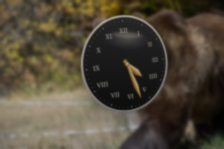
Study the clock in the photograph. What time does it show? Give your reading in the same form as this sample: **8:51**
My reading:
**4:27**
